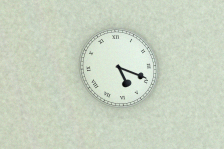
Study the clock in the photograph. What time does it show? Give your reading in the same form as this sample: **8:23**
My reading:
**5:19**
